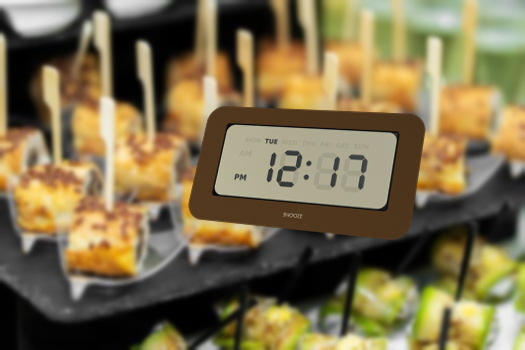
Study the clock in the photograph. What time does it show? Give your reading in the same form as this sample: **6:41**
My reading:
**12:17**
